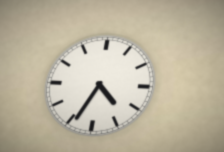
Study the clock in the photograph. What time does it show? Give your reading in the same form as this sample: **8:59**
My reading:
**4:34**
